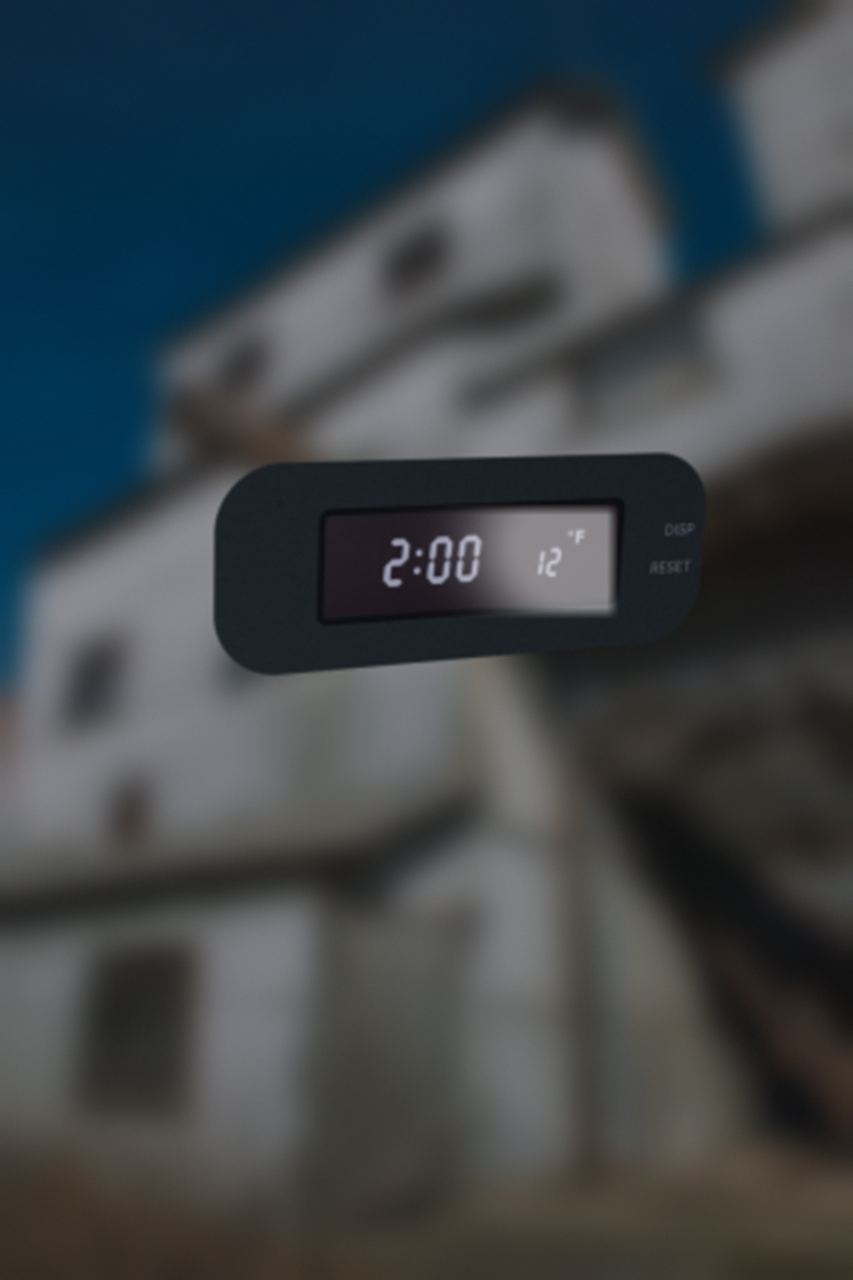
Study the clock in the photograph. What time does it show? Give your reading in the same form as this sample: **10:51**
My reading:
**2:00**
